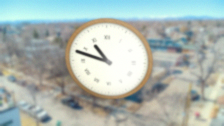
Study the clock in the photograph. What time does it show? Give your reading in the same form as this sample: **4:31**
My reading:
**10:48**
